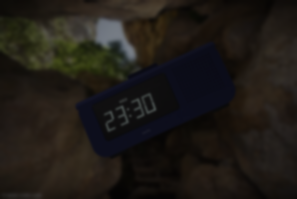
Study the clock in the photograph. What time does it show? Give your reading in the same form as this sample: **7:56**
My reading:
**23:30**
